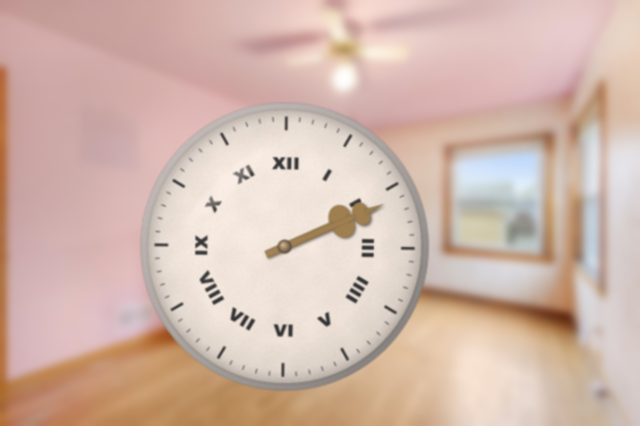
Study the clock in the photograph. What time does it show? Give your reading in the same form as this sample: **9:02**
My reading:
**2:11**
